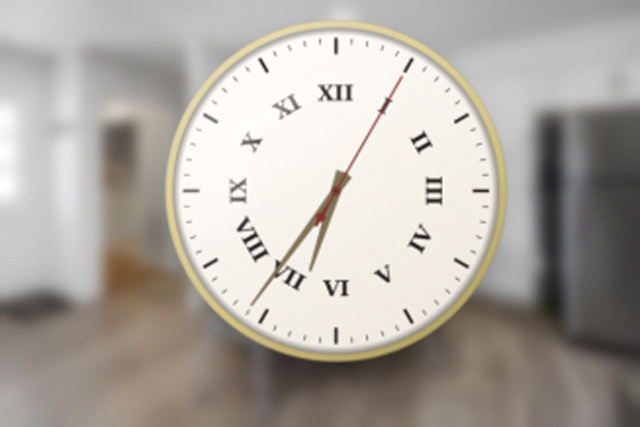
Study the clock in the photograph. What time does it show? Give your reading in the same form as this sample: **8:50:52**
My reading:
**6:36:05**
